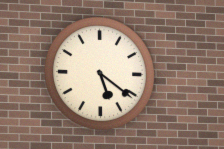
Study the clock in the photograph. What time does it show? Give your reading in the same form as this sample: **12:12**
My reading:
**5:21**
